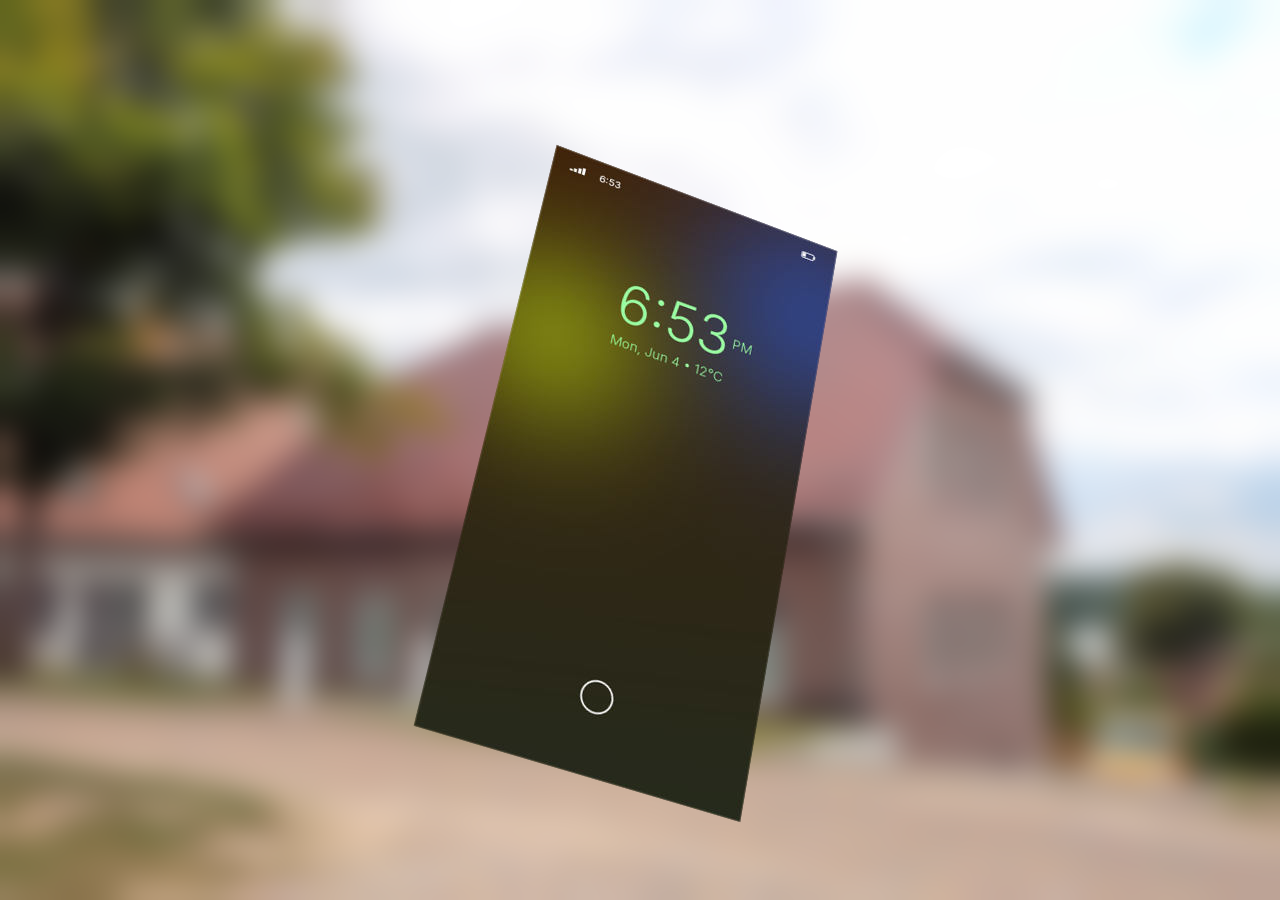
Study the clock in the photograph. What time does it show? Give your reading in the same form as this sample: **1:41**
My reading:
**6:53**
